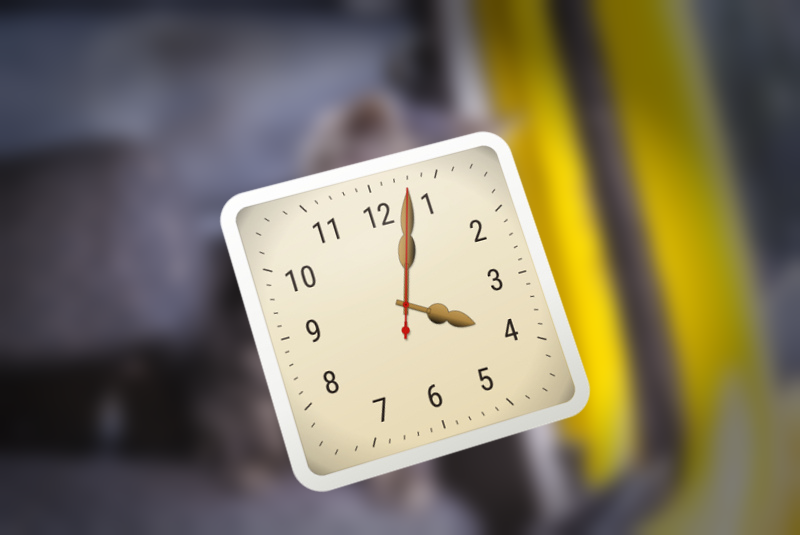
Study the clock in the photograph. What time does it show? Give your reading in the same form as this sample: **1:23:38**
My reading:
**4:03:03**
